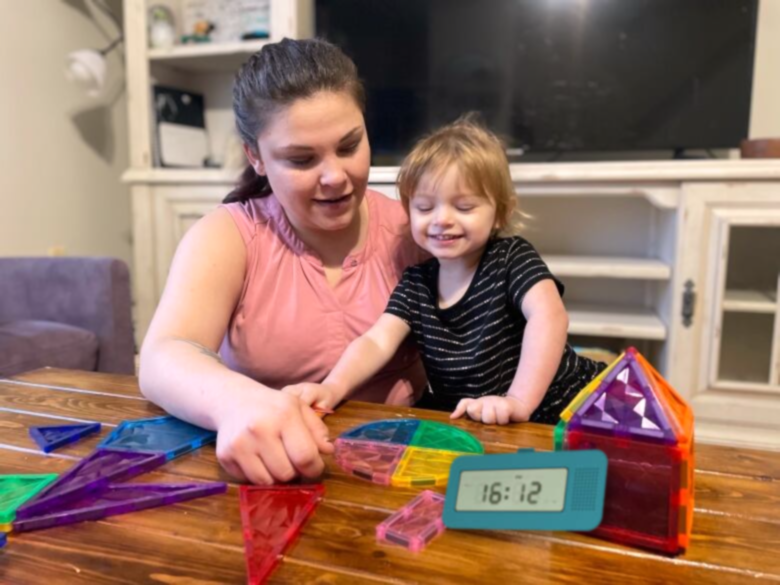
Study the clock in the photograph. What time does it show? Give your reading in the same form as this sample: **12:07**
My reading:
**16:12**
